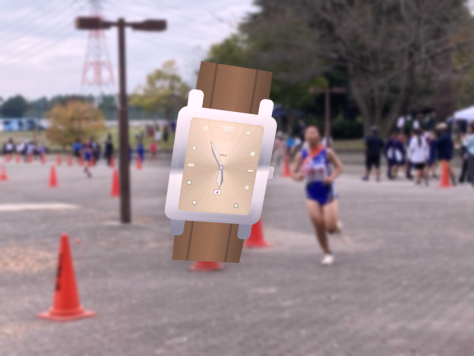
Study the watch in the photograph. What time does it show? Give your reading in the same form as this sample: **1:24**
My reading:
**5:55**
